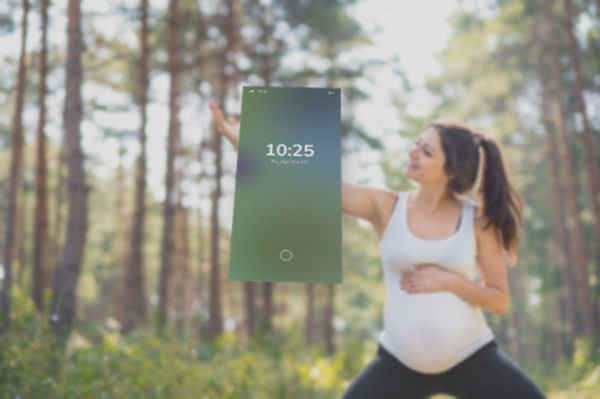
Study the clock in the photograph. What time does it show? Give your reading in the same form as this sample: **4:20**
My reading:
**10:25**
